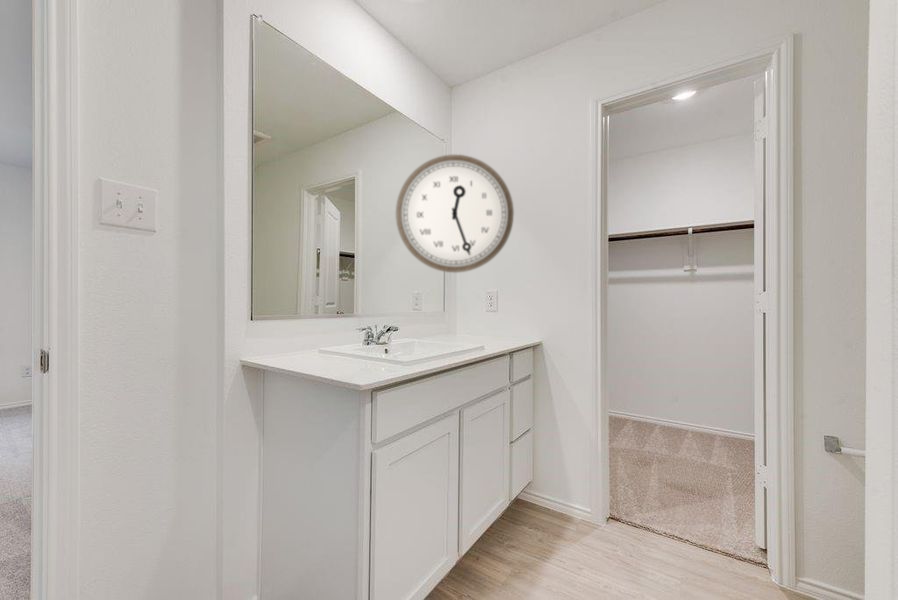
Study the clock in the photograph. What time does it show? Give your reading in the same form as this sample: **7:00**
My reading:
**12:27**
